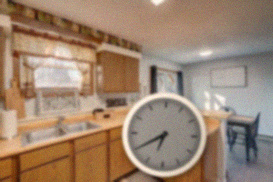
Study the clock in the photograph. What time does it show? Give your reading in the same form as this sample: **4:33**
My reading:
**6:40**
